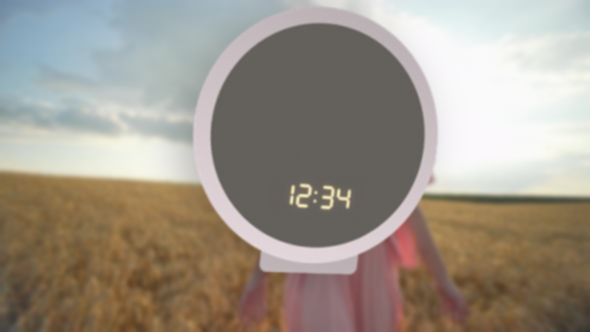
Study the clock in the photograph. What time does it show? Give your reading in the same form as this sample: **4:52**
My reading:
**12:34**
